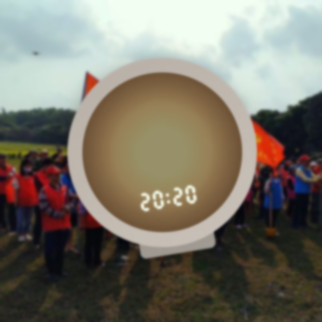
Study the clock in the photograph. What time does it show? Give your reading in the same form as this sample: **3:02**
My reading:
**20:20**
